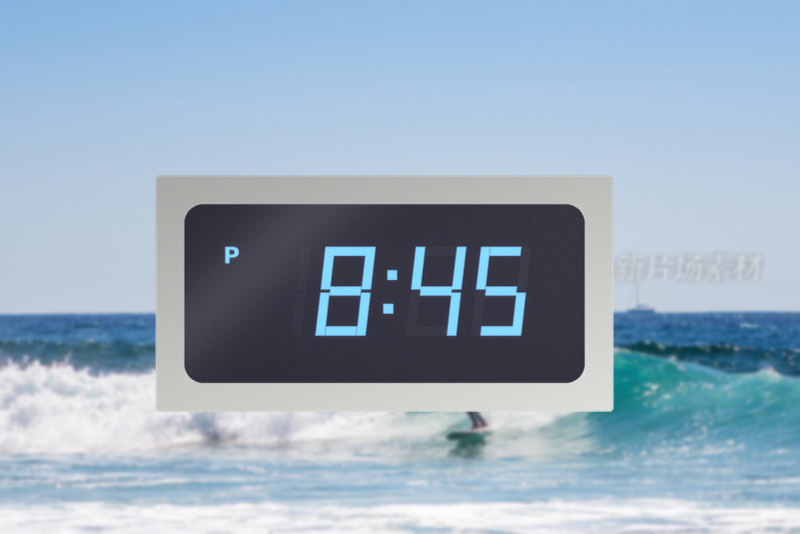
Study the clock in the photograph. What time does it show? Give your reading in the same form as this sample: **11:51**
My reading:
**8:45**
